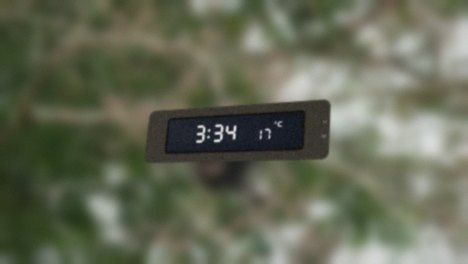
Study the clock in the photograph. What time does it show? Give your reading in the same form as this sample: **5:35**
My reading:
**3:34**
